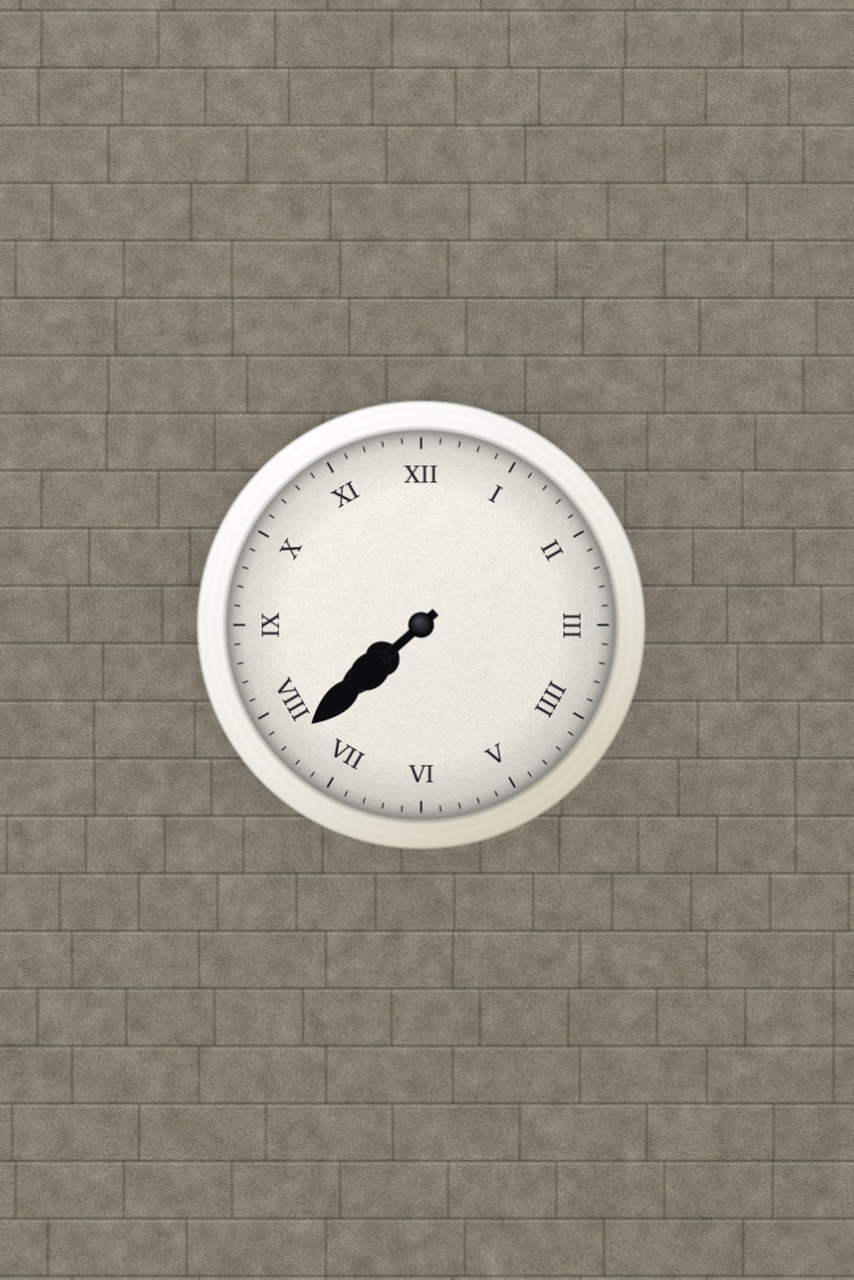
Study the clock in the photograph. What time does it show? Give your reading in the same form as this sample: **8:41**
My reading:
**7:38**
